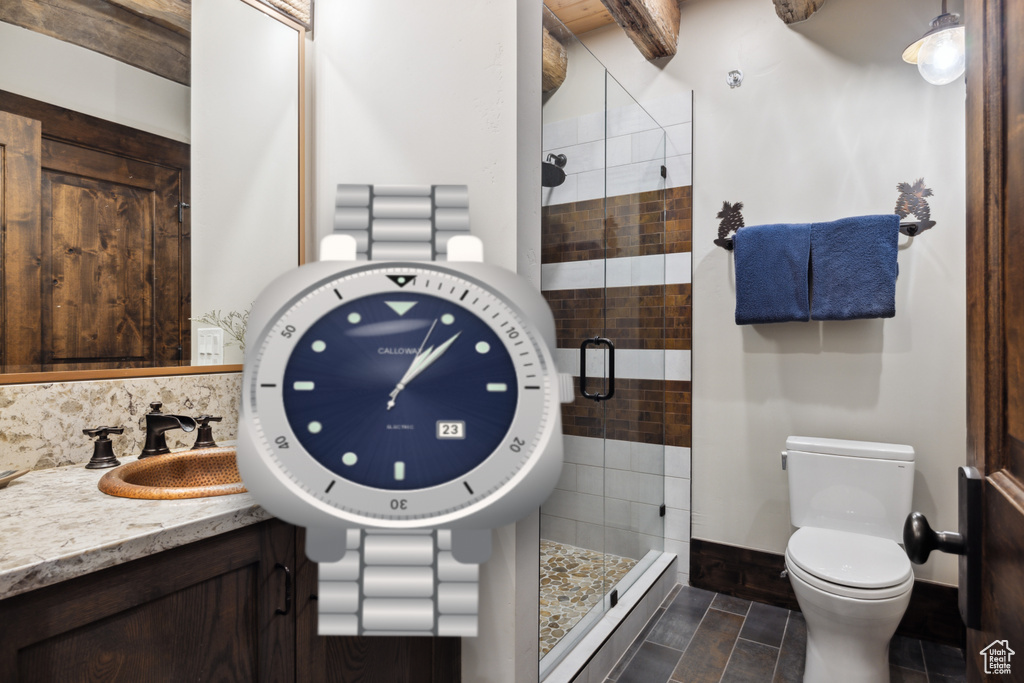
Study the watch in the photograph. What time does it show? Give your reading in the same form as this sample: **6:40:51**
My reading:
**1:07:04**
